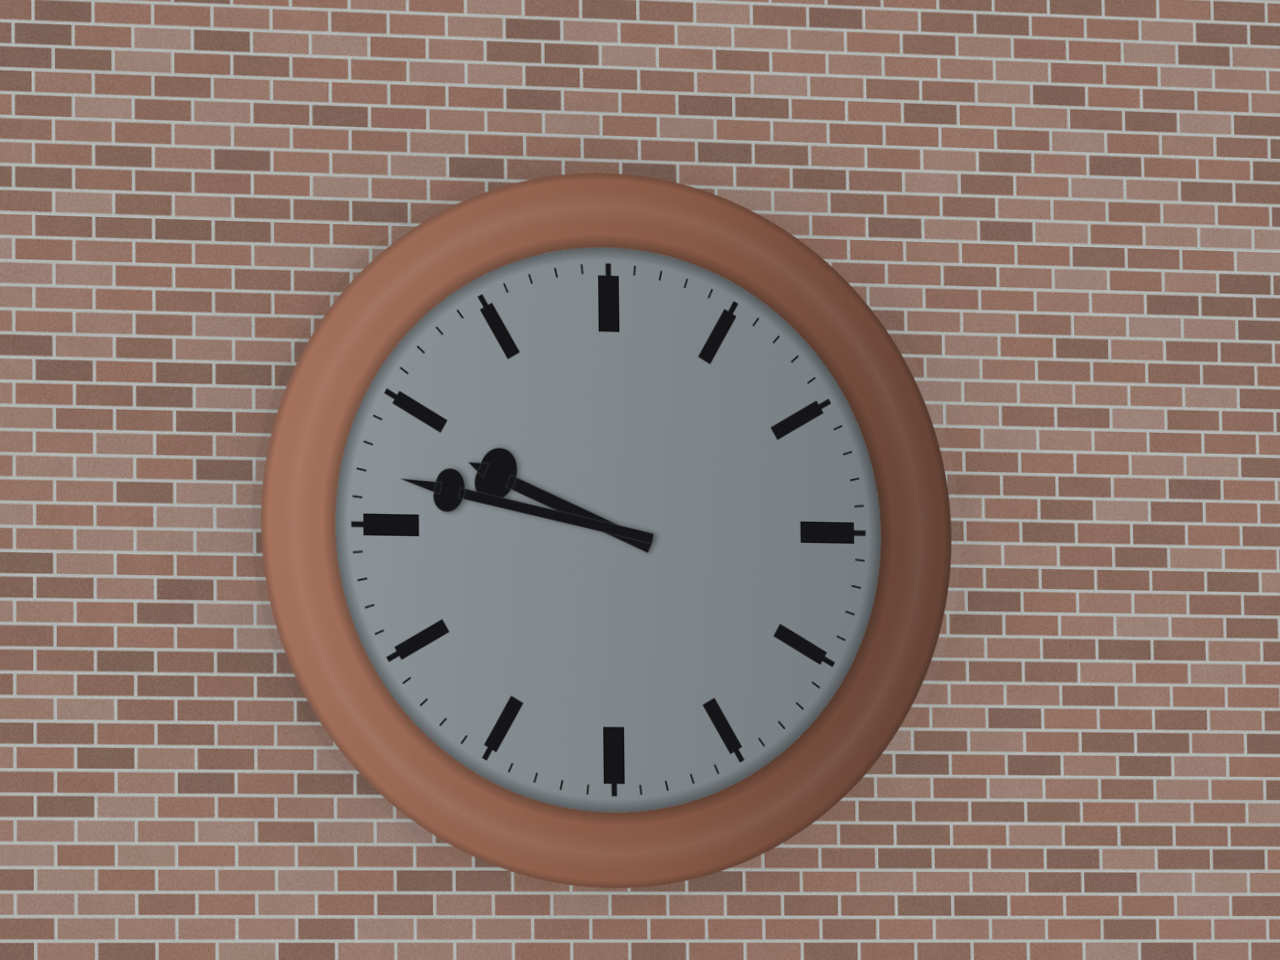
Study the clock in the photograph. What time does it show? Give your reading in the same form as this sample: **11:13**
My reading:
**9:47**
